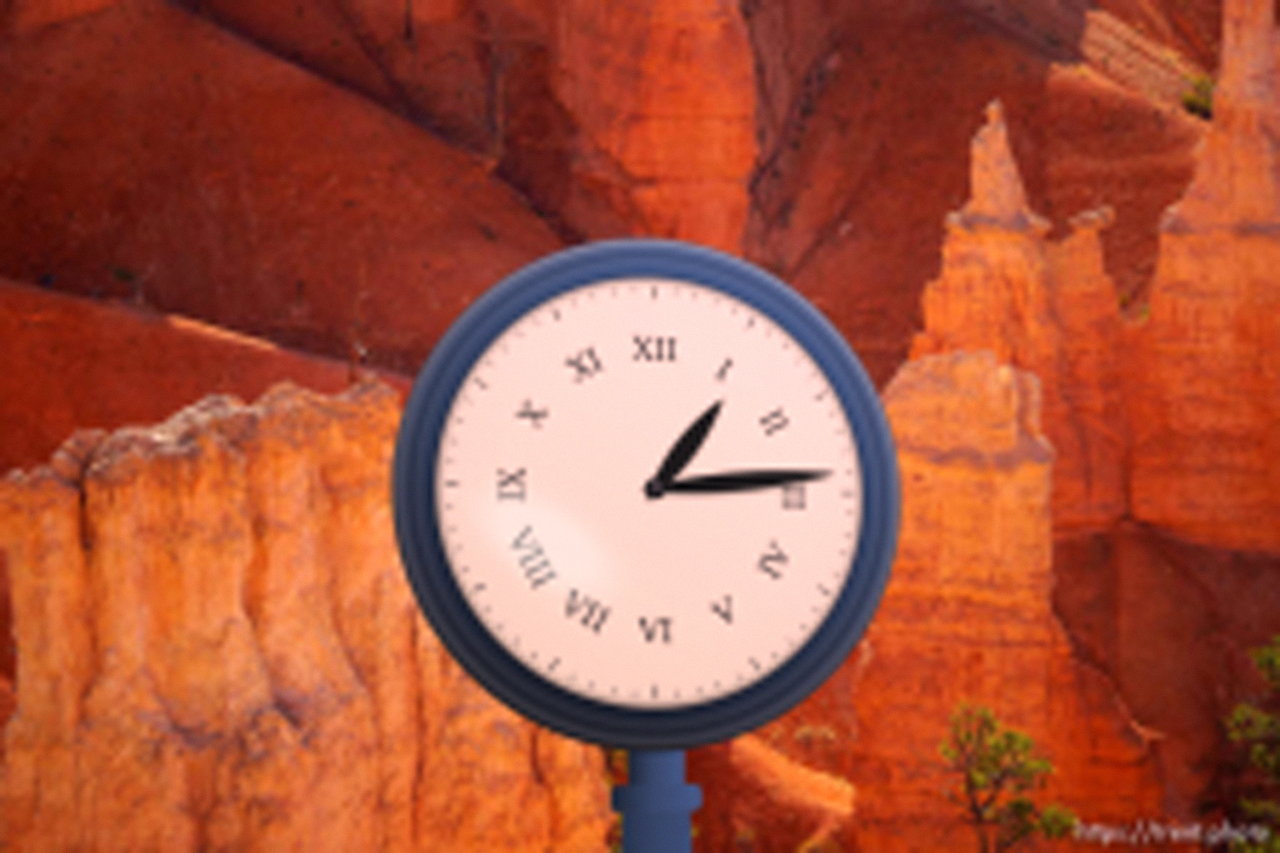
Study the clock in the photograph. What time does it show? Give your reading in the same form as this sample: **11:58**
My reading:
**1:14**
